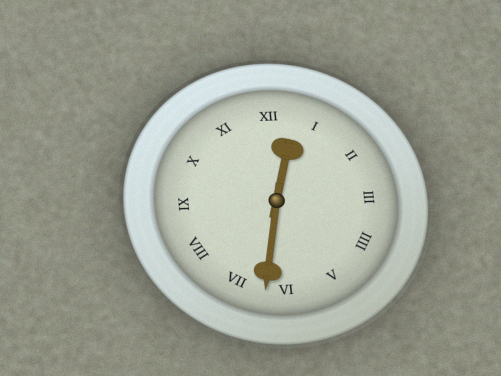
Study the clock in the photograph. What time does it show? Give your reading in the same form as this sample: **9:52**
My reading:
**12:32**
